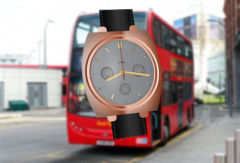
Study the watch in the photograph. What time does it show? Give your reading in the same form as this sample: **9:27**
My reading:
**8:17**
